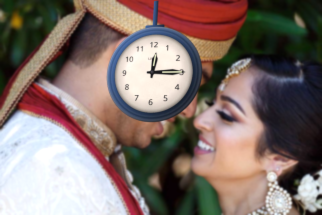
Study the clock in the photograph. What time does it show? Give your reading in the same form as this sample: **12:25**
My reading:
**12:15**
